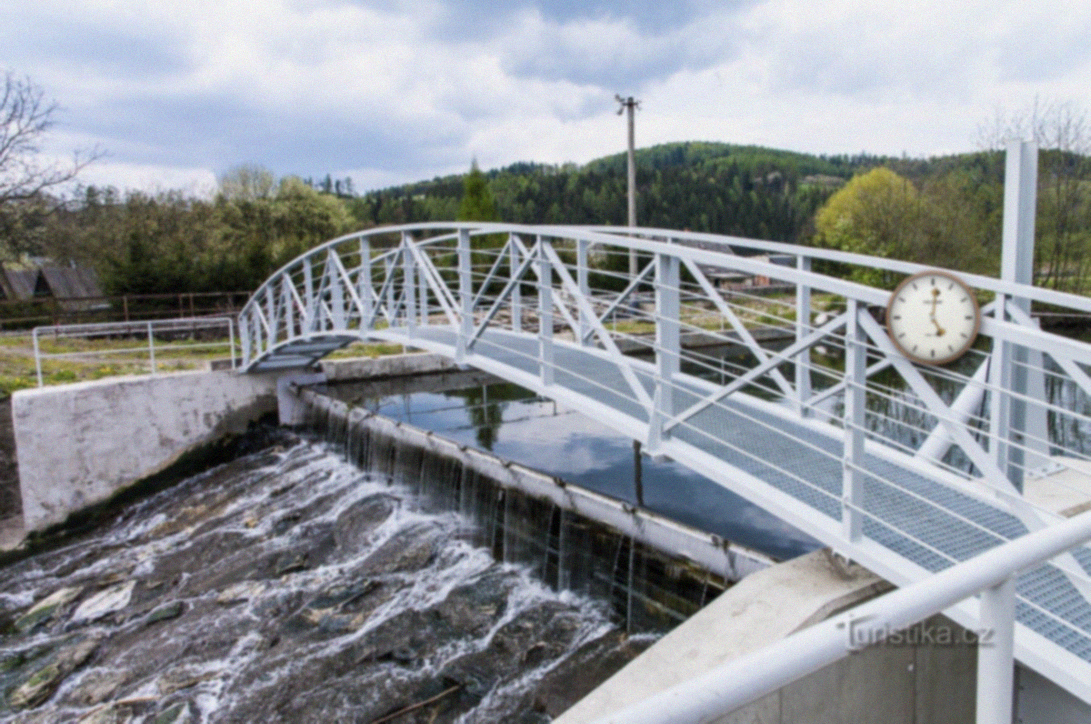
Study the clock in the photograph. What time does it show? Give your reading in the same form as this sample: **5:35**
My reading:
**5:01**
